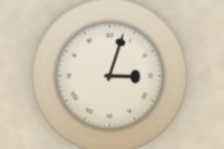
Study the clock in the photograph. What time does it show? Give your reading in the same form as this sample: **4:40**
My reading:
**3:03**
